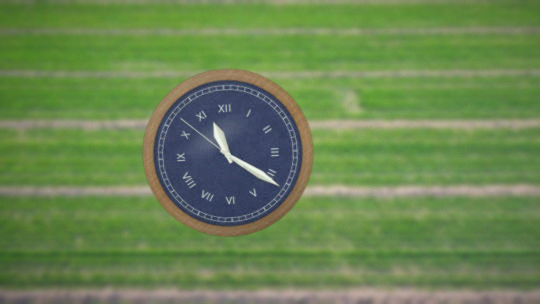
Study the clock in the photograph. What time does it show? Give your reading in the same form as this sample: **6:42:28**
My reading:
**11:20:52**
